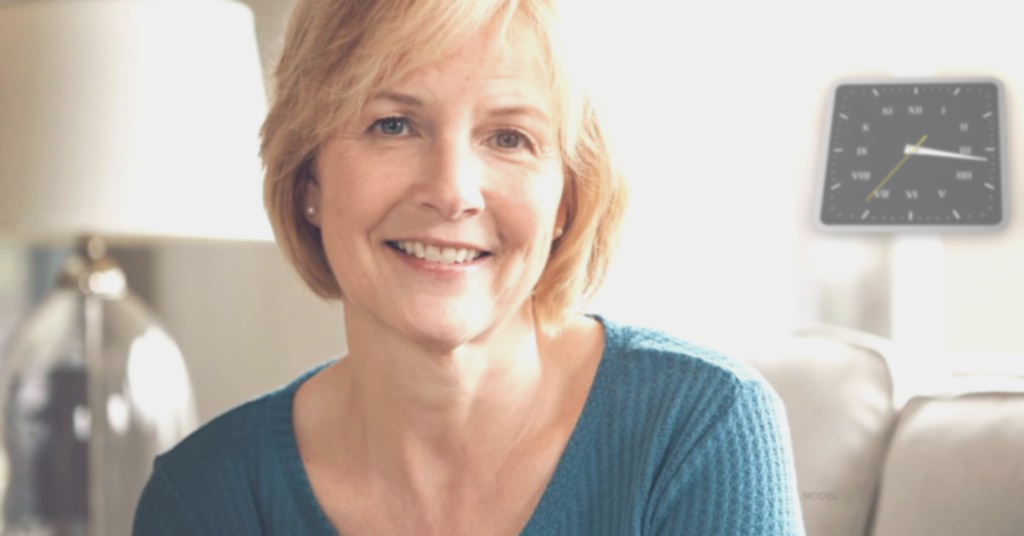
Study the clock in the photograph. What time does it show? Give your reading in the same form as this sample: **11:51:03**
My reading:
**3:16:36**
